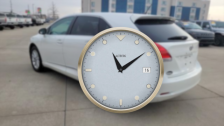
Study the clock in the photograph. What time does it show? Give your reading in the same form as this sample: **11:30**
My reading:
**11:09**
